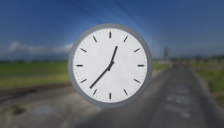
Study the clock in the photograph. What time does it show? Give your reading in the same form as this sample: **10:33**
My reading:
**12:37**
